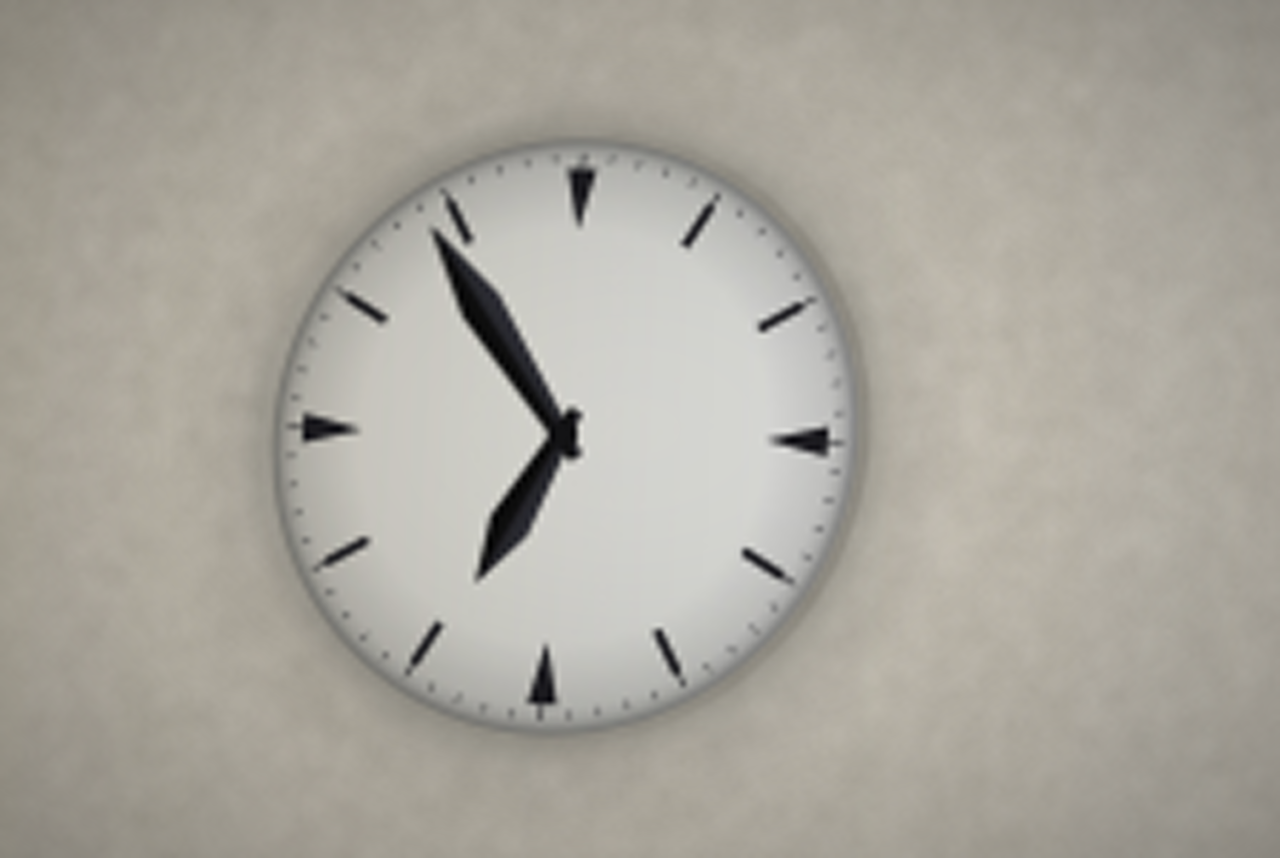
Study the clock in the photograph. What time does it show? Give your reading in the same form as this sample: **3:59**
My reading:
**6:54**
